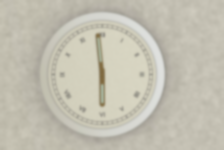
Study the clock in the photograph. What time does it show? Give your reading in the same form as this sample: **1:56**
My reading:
**5:59**
